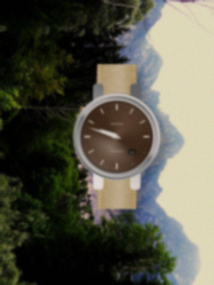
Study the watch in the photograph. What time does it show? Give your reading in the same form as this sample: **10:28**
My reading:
**9:48**
